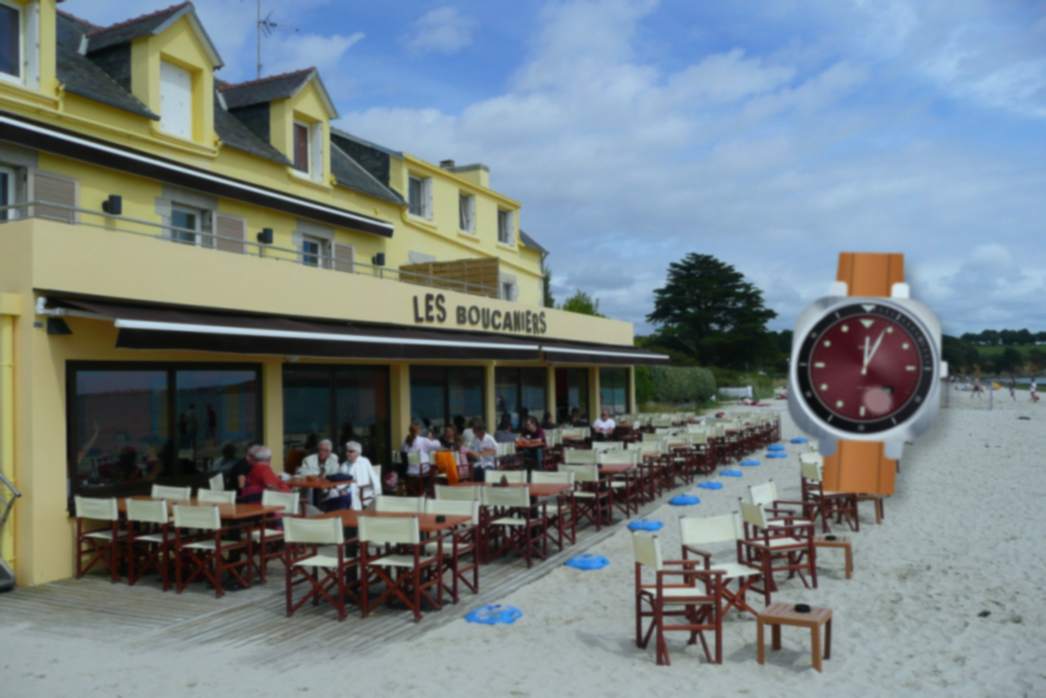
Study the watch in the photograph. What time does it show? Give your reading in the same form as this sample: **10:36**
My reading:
**12:04**
